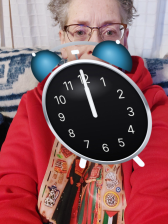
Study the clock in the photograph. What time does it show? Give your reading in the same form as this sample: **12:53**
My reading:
**12:00**
